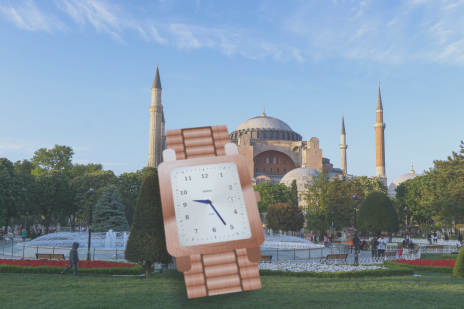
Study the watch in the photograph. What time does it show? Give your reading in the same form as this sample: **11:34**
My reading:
**9:26**
